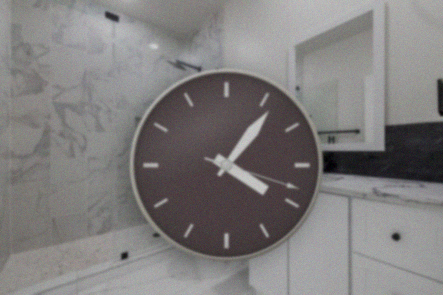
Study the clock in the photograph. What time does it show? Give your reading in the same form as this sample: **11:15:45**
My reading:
**4:06:18**
